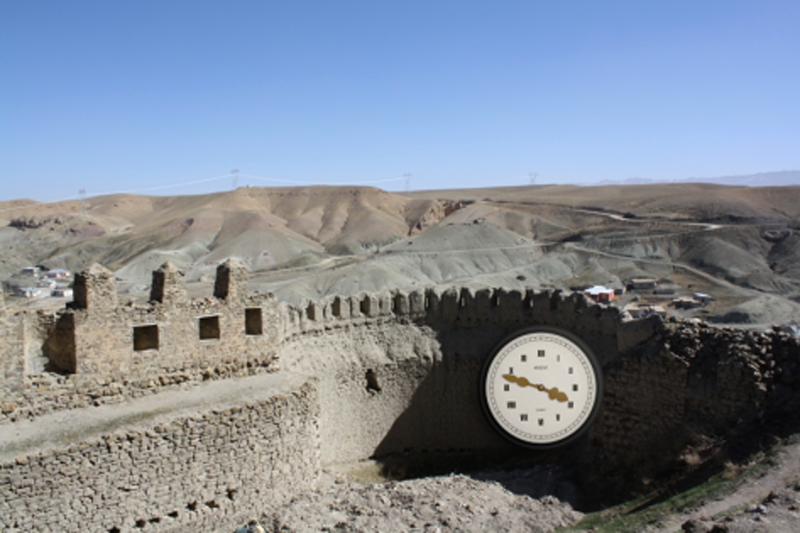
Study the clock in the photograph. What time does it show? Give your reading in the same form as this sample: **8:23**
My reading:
**3:48**
